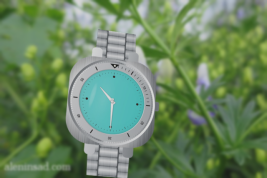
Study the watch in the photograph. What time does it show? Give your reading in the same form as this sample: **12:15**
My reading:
**10:30**
